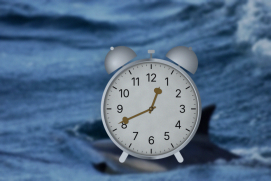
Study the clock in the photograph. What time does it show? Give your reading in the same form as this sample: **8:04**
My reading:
**12:41**
